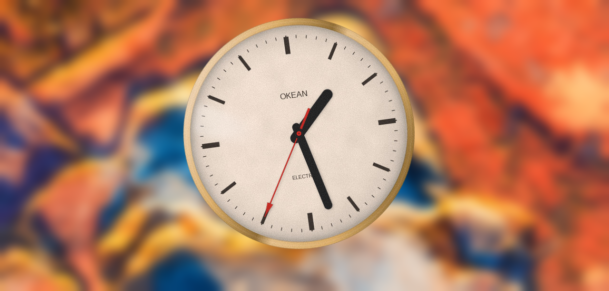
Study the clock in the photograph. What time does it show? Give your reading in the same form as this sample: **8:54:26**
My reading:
**1:27:35**
